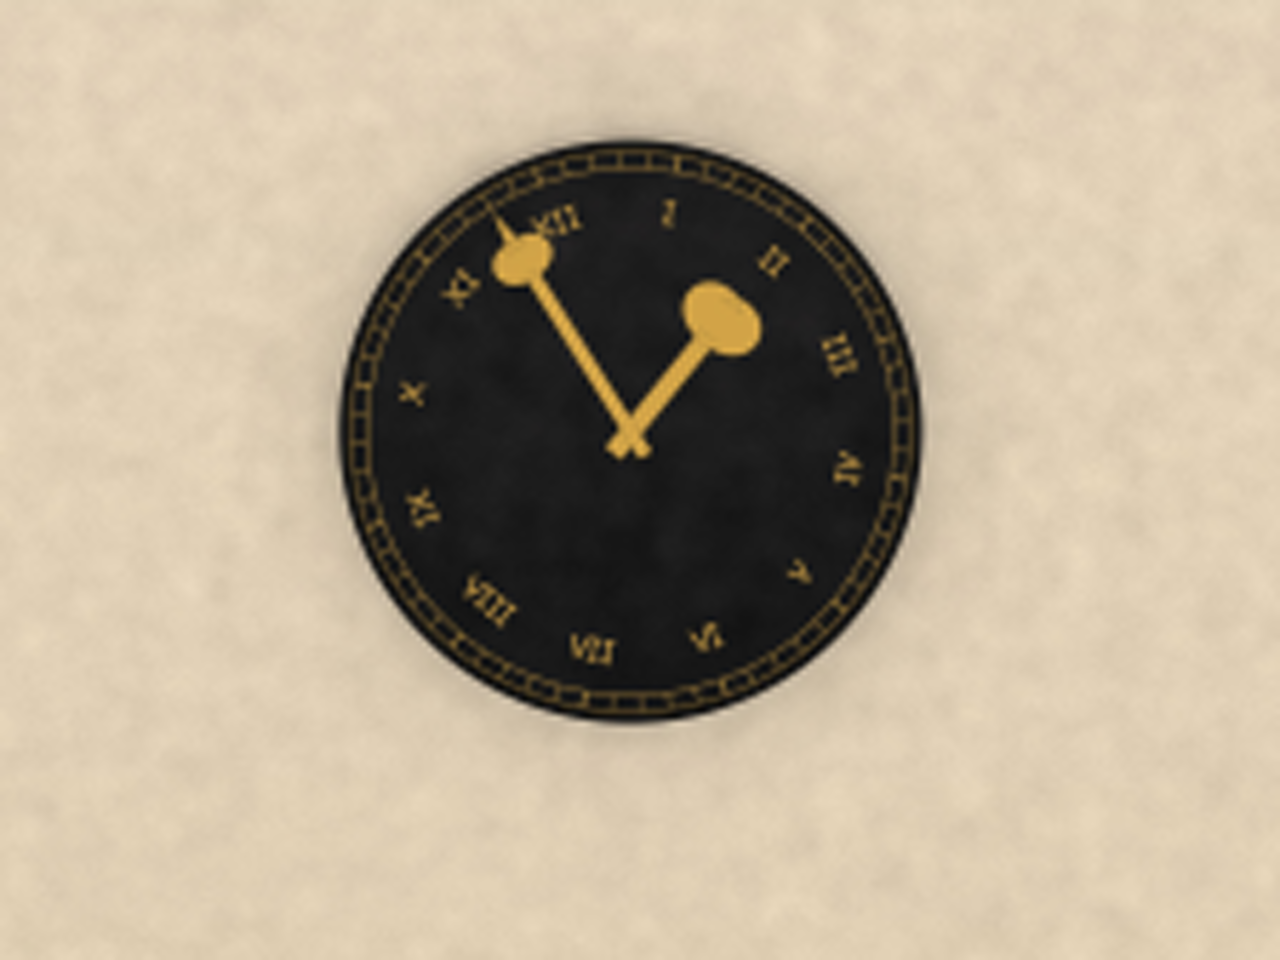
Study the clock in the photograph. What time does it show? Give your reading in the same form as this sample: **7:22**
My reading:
**1:58**
